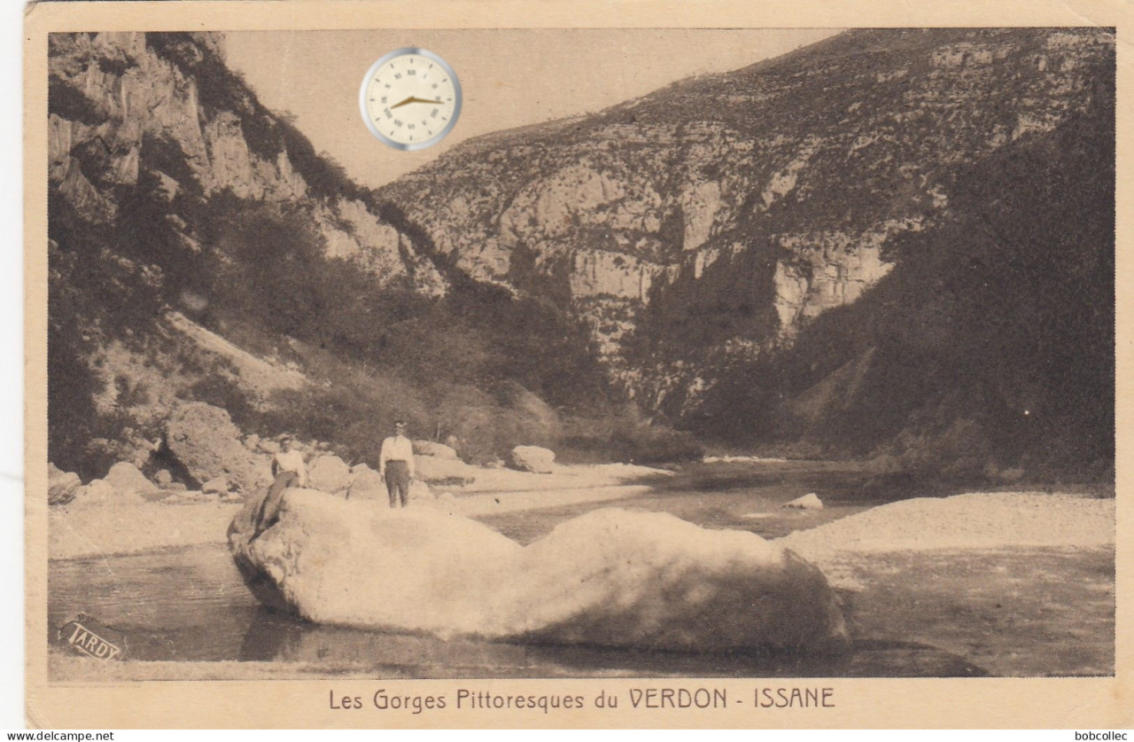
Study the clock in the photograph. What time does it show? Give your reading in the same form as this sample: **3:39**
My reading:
**8:16**
